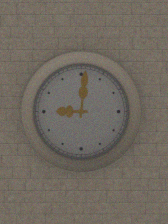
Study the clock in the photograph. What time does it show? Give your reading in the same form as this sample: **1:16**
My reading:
**9:01**
